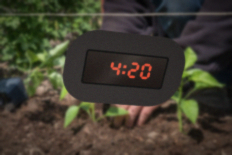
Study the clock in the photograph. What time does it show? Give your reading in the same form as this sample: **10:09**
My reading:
**4:20**
